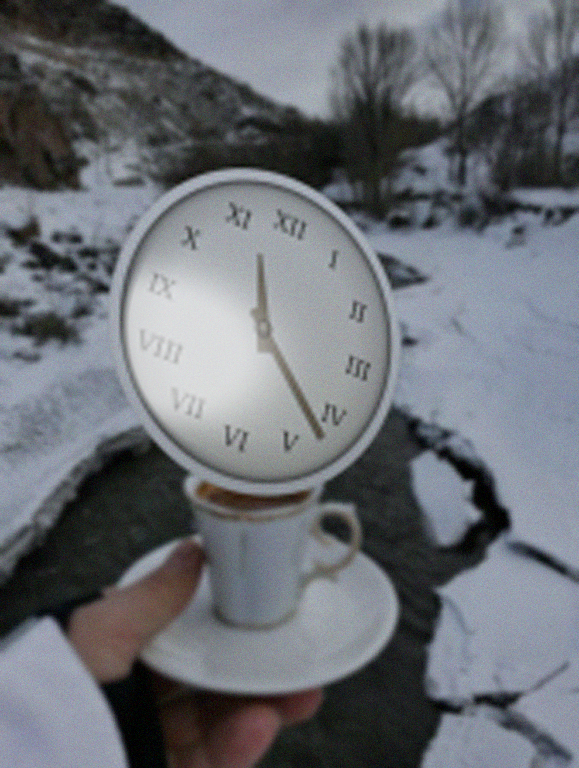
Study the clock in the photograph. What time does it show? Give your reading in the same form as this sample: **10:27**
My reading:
**11:22**
